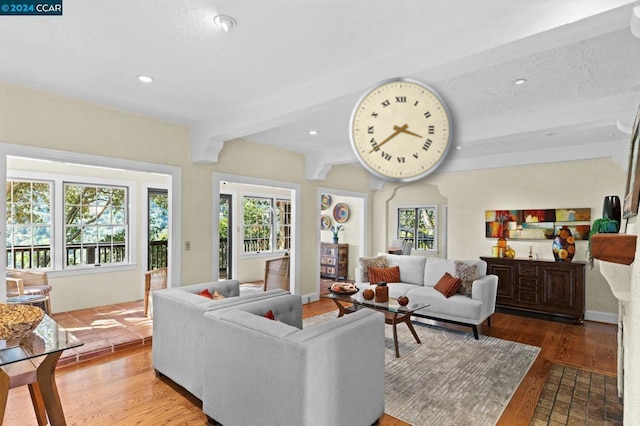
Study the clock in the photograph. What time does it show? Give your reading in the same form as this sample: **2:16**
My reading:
**3:39**
